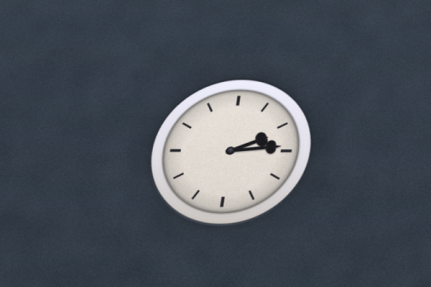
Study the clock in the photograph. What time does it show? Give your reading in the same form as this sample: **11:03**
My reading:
**2:14**
